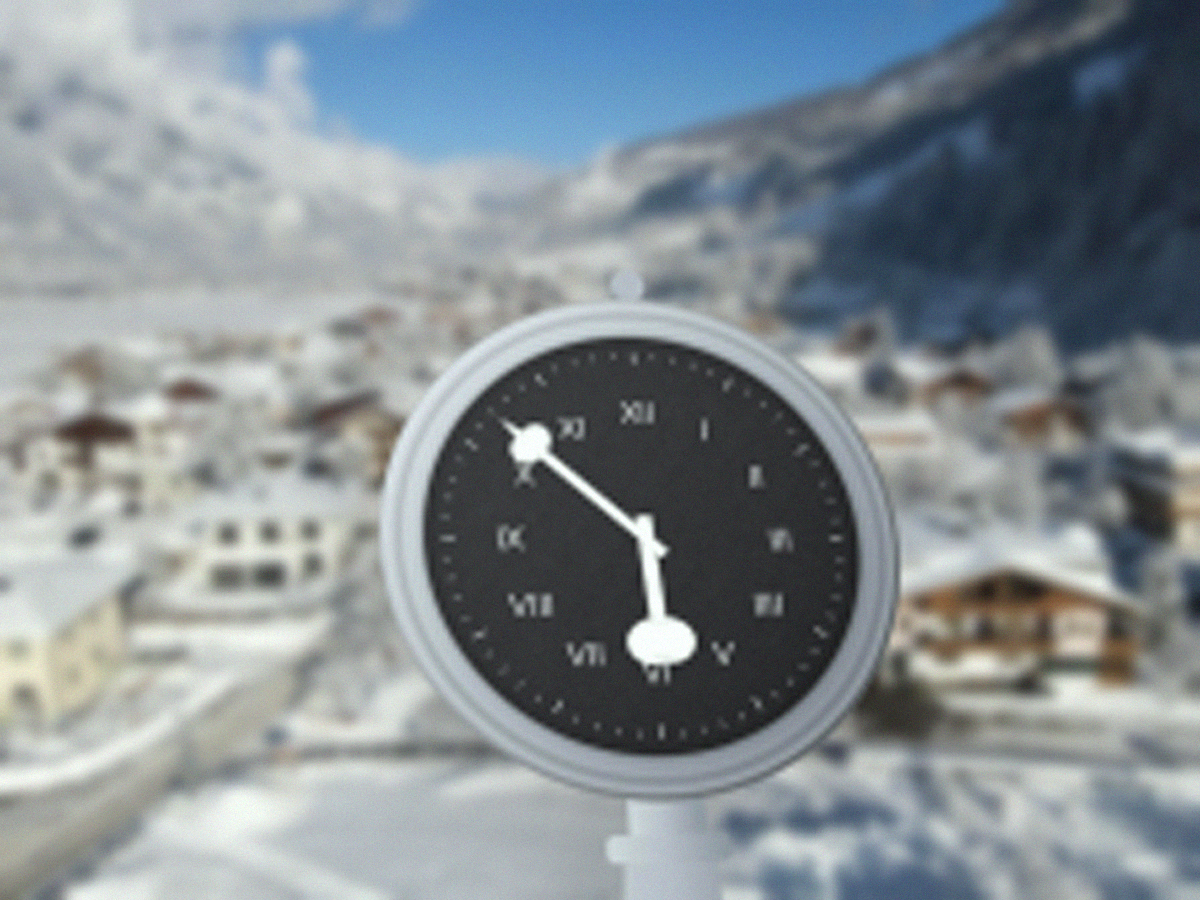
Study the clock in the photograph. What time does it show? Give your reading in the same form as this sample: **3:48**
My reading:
**5:52**
